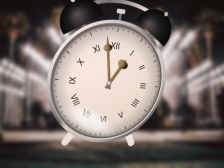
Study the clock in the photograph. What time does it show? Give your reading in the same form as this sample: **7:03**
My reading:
**12:58**
